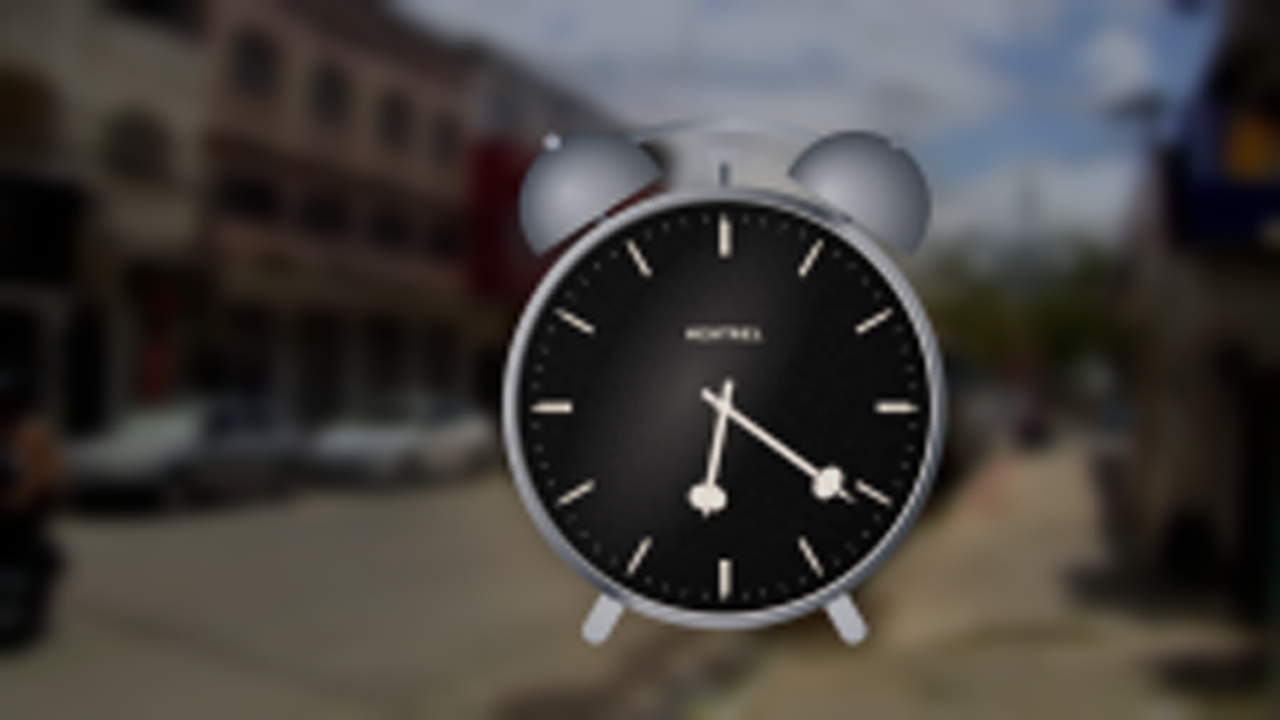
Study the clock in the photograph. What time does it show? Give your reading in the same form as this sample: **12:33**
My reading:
**6:21**
